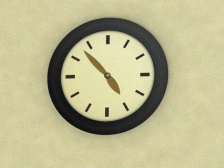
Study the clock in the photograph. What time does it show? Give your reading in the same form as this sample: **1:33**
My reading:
**4:53**
